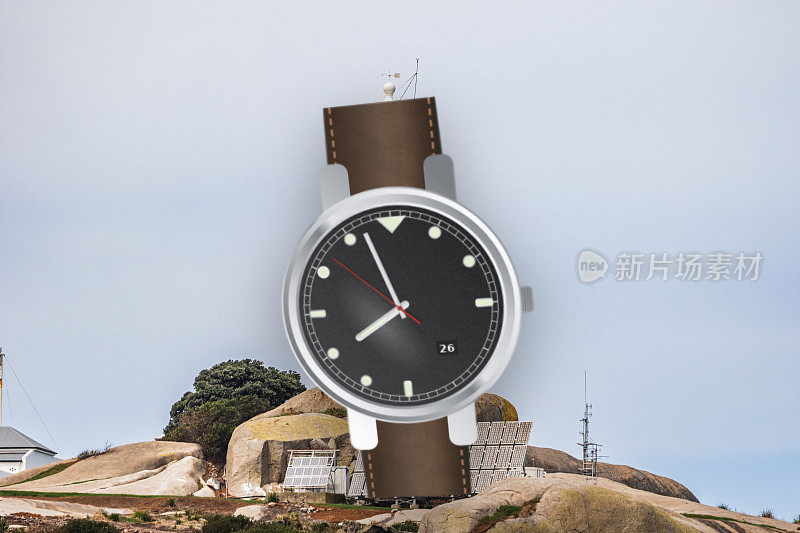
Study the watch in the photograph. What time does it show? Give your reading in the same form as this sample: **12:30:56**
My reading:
**7:56:52**
